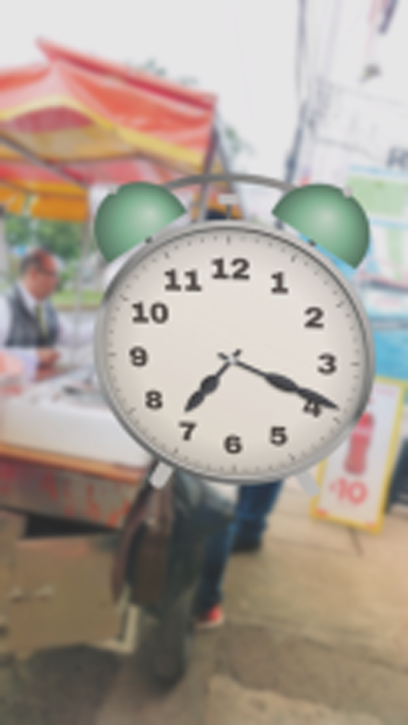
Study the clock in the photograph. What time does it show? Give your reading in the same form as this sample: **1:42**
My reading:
**7:19**
